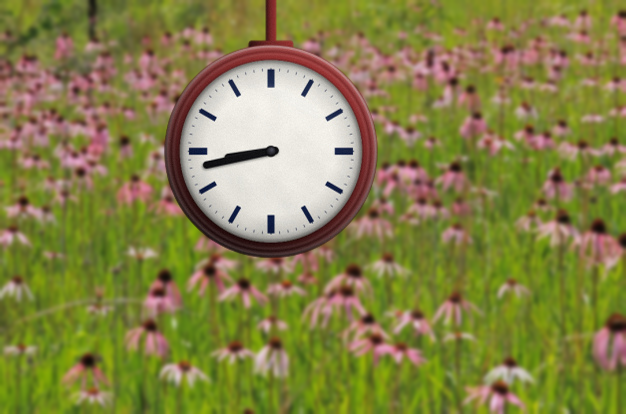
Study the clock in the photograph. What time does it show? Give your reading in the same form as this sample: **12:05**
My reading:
**8:43**
